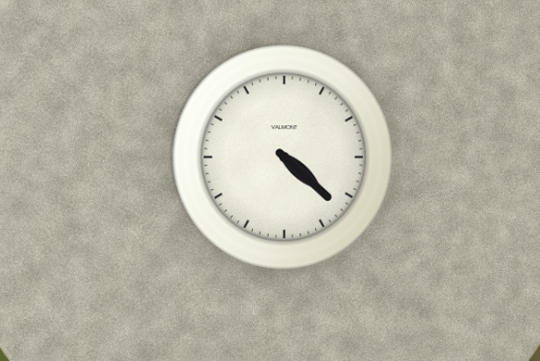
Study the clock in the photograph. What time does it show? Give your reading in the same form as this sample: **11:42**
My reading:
**4:22**
